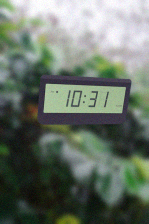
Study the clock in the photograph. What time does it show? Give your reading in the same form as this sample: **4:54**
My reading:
**10:31**
